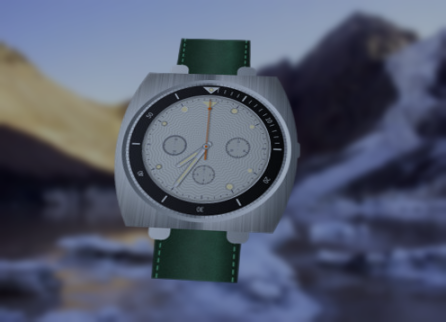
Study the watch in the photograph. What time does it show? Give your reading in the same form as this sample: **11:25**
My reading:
**7:35**
